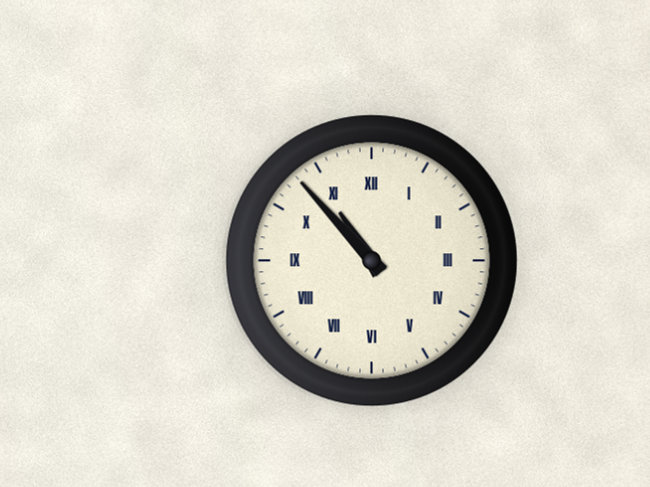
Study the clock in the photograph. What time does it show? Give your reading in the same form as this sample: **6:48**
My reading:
**10:53**
